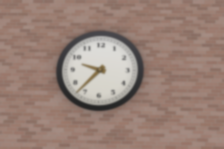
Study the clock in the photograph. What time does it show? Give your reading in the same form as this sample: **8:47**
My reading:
**9:37**
